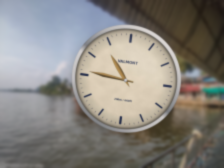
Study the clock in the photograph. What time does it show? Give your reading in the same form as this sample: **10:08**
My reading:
**10:46**
